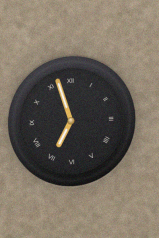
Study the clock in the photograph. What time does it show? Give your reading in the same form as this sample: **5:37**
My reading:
**6:57**
